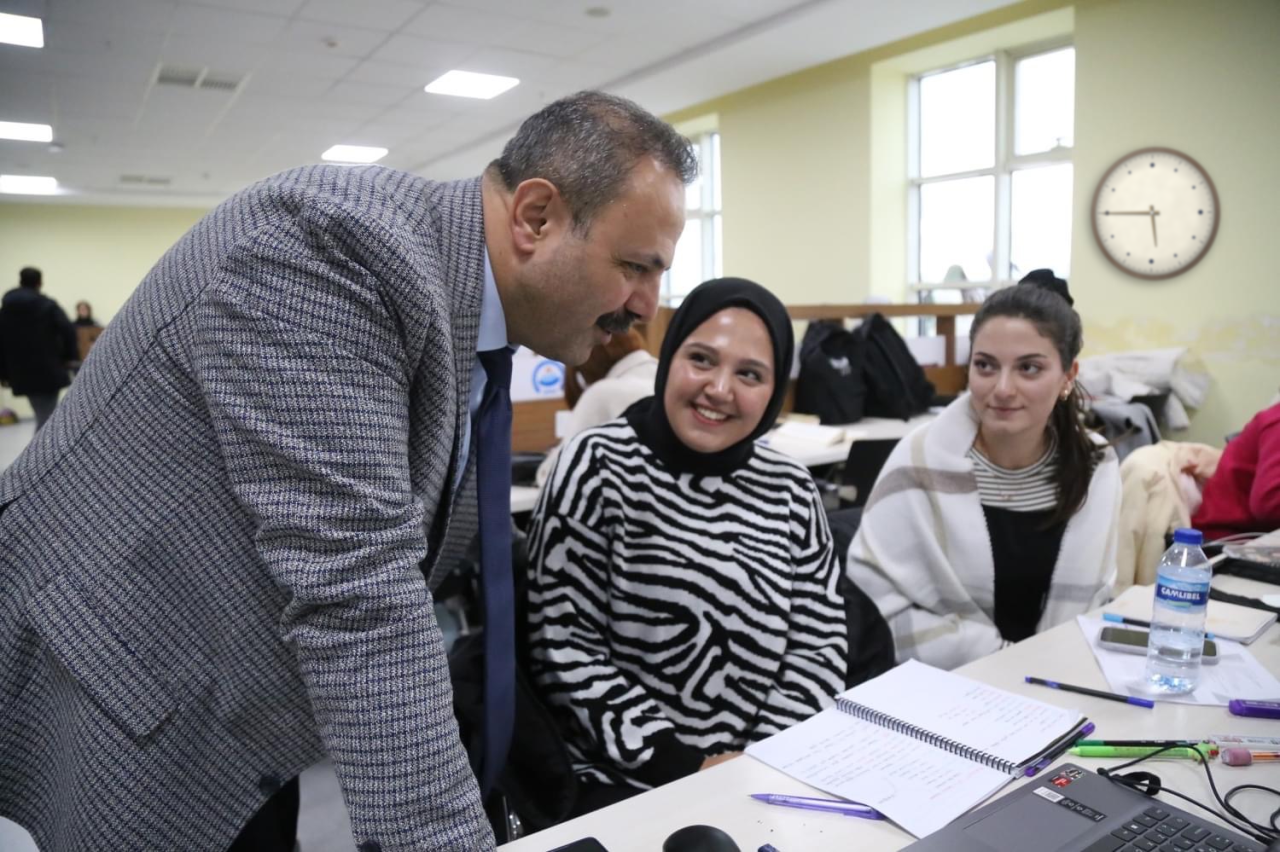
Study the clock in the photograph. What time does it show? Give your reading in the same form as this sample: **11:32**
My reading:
**5:45**
